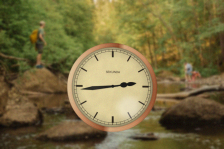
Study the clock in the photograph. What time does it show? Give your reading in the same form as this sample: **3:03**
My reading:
**2:44**
